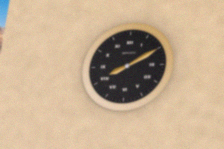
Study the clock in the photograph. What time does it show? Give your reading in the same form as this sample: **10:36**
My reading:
**8:10**
